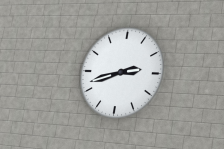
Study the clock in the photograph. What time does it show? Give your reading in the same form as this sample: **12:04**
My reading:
**2:42**
